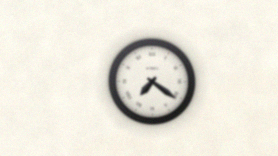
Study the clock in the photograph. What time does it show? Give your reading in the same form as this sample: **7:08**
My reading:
**7:21**
